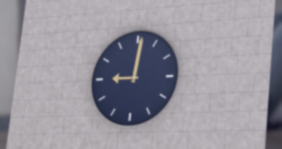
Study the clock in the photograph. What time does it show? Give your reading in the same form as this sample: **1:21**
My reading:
**9:01**
